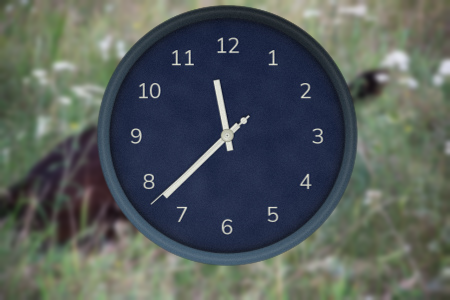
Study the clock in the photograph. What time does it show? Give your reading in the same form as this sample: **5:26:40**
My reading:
**11:37:38**
